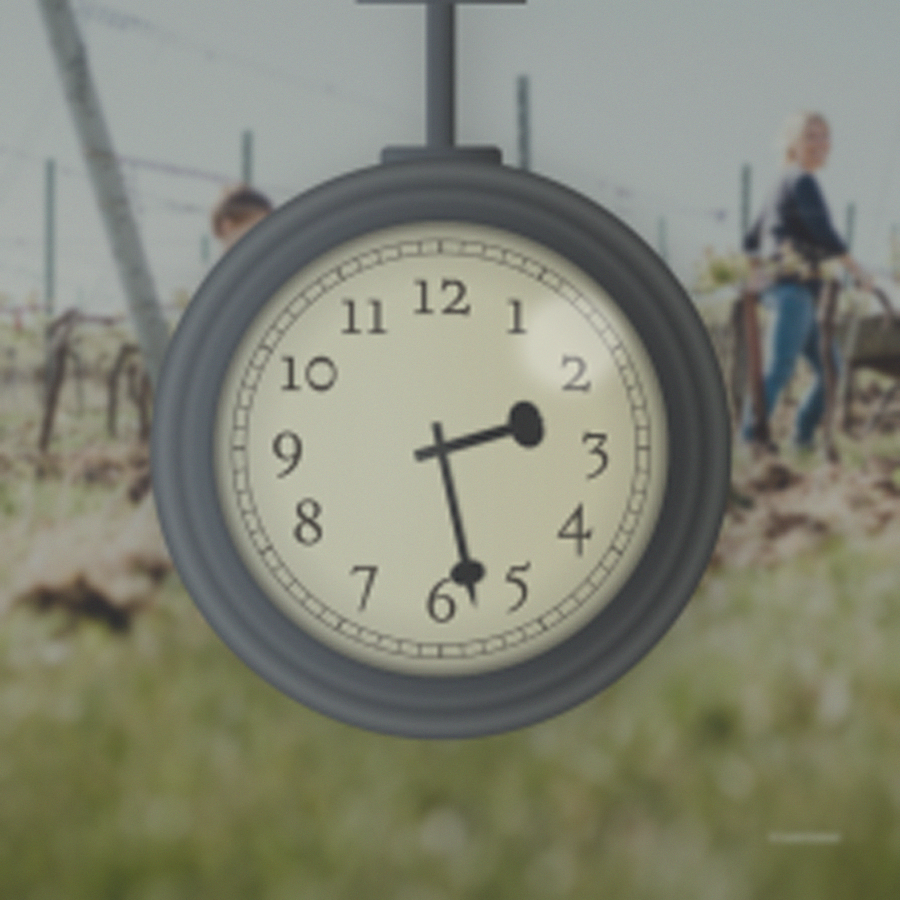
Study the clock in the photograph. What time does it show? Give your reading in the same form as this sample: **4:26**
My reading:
**2:28**
